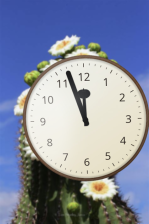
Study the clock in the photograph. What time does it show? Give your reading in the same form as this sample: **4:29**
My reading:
**11:57**
